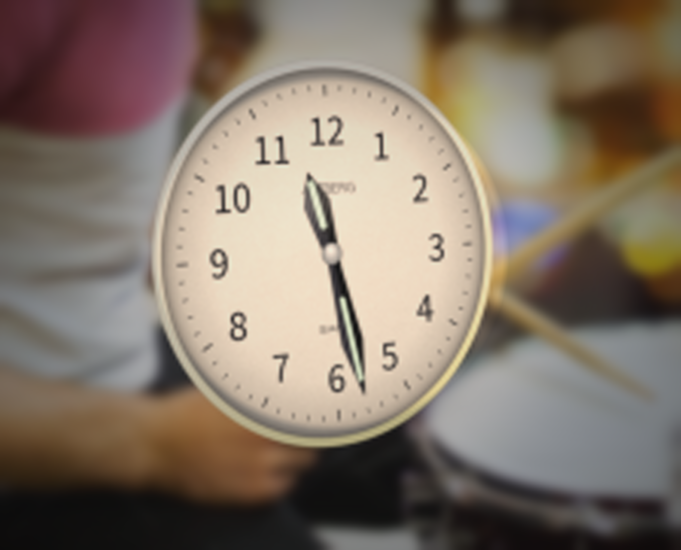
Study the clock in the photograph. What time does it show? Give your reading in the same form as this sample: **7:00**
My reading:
**11:28**
